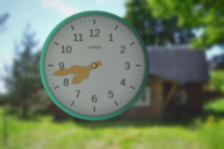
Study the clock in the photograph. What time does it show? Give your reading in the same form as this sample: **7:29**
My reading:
**7:43**
